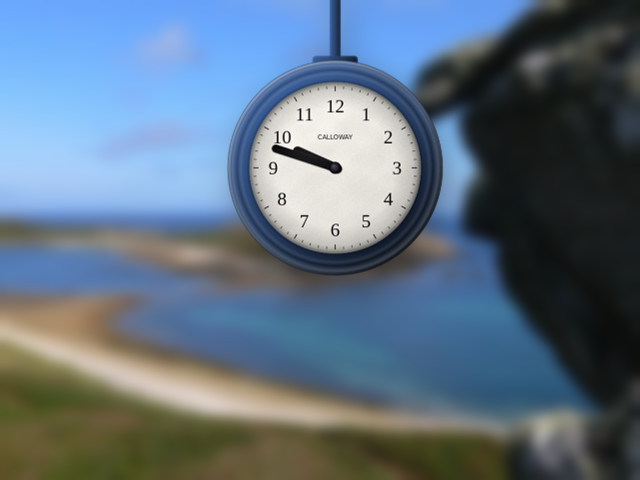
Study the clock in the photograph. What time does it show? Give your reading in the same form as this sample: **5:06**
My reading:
**9:48**
